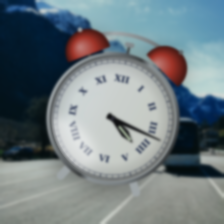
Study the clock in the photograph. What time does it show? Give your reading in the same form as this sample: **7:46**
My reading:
**4:17**
